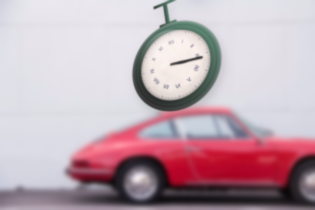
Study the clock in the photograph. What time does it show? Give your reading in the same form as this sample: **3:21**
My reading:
**3:16**
